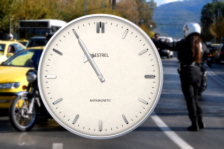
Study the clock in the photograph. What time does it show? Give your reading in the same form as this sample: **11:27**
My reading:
**10:55**
